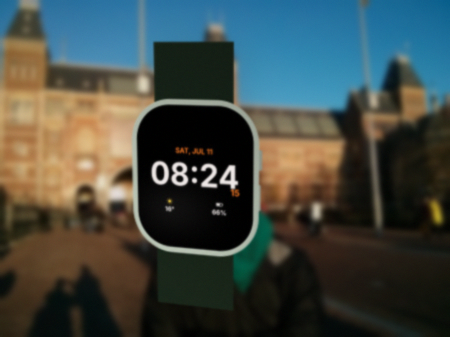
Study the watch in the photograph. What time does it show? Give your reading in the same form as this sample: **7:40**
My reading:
**8:24**
